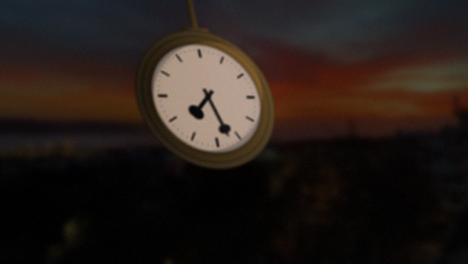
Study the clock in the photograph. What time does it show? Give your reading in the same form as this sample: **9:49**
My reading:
**7:27**
